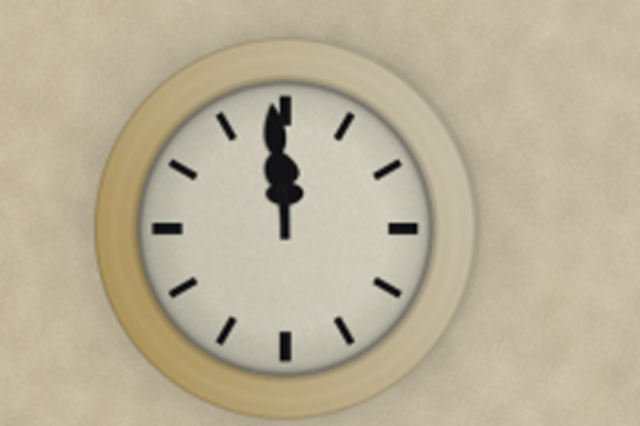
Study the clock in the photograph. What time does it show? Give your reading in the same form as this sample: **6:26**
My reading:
**11:59**
